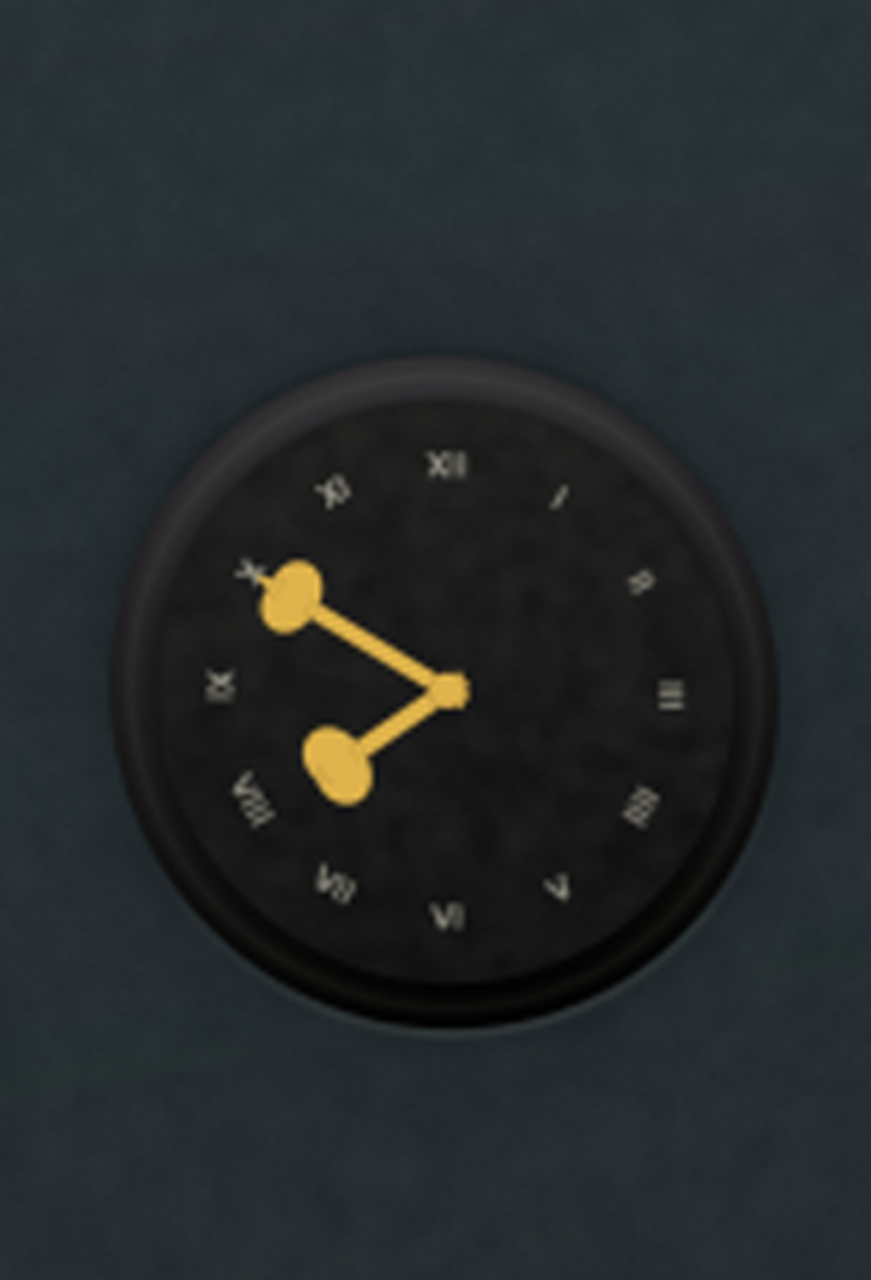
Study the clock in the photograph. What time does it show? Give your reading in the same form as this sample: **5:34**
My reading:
**7:50**
